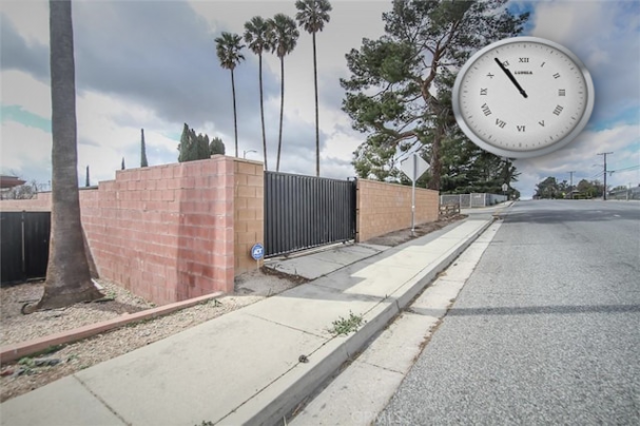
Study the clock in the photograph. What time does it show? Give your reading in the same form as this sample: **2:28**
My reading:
**10:54**
